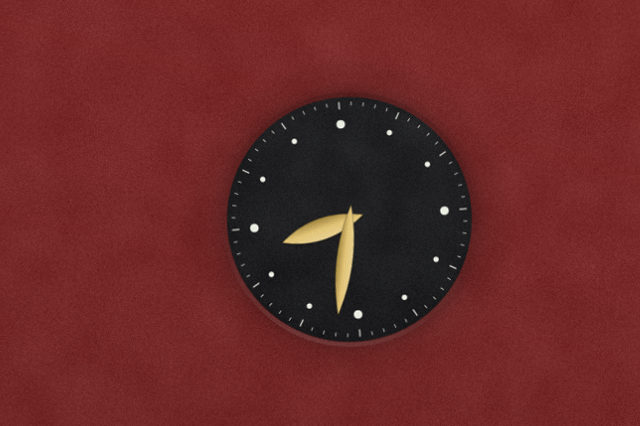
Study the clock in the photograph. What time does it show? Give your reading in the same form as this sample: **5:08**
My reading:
**8:32**
